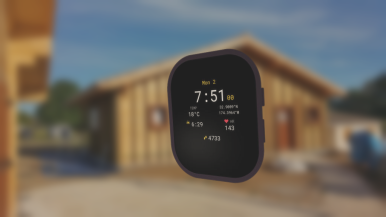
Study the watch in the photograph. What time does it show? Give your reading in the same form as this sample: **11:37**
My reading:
**7:51**
